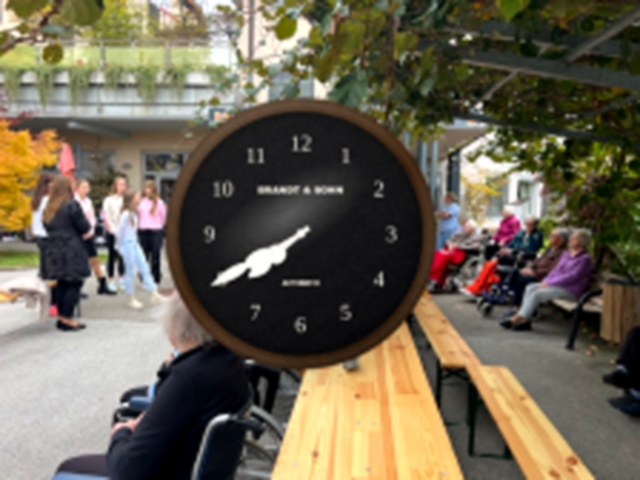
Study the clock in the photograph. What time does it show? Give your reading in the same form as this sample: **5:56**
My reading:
**7:40**
